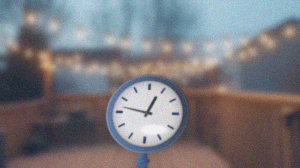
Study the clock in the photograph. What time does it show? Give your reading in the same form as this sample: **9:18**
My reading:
**12:47**
